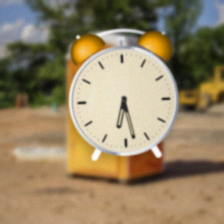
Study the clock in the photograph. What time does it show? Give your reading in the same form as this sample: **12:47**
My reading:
**6:28**
